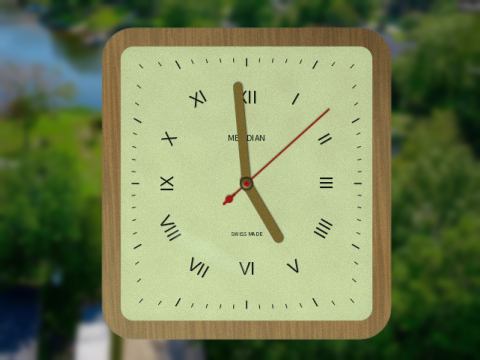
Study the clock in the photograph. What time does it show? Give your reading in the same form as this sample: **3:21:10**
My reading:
**4:59:08**
